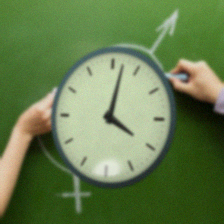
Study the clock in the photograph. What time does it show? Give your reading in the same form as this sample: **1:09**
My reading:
**4:02**
